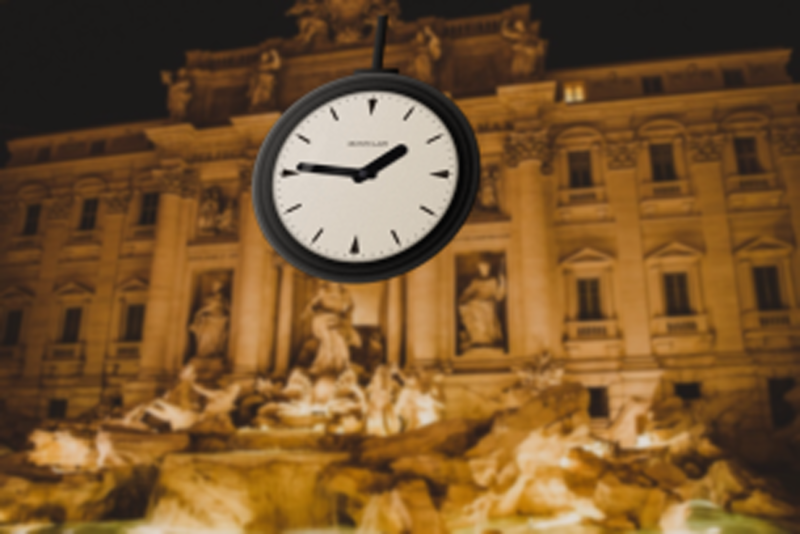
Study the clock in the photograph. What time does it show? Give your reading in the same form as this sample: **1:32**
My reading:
**1:46**
